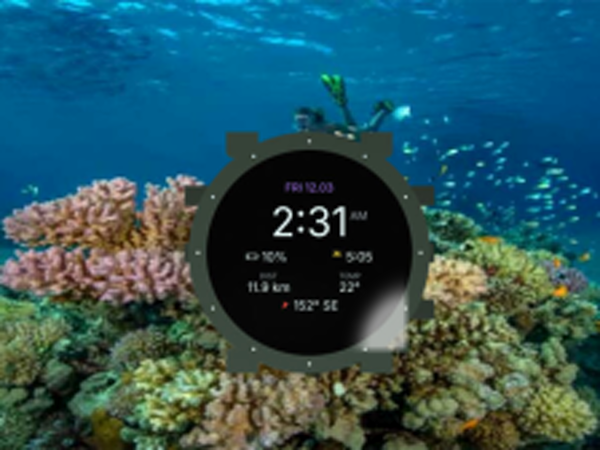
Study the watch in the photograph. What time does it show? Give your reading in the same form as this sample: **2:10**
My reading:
**2:31**
